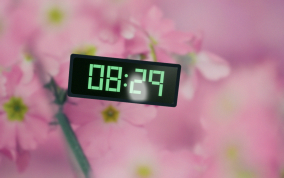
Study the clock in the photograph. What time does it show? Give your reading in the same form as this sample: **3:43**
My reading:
**8:29**
